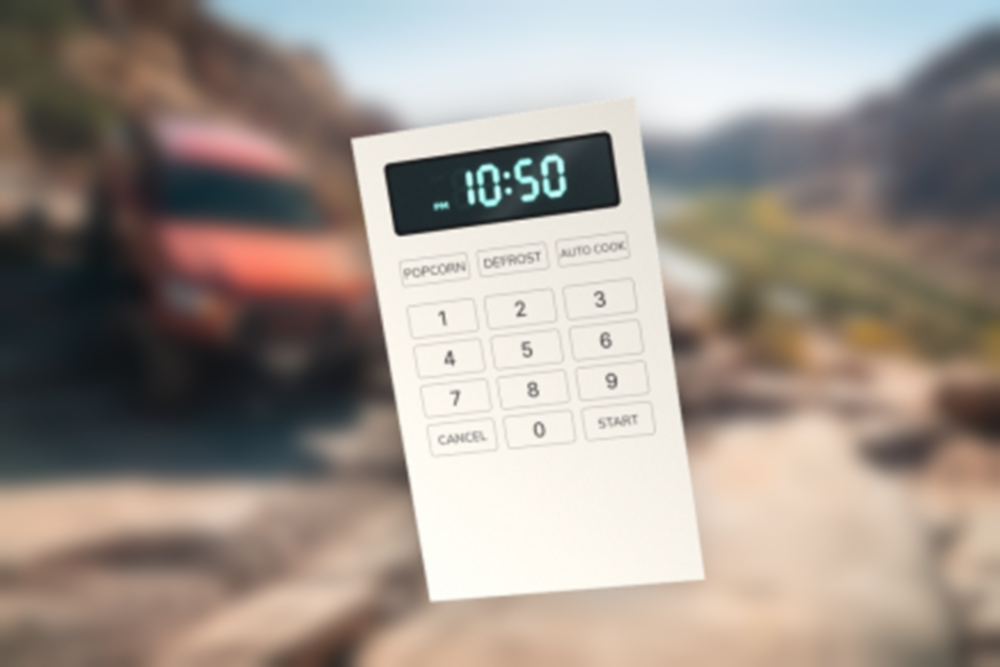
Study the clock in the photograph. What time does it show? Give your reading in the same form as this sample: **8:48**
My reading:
**10:50**
